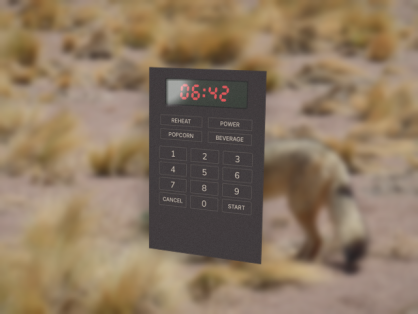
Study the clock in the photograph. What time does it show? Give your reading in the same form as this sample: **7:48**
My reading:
**6:42**
